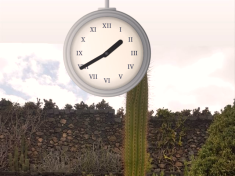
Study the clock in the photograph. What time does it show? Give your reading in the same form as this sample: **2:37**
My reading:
**1:40**
